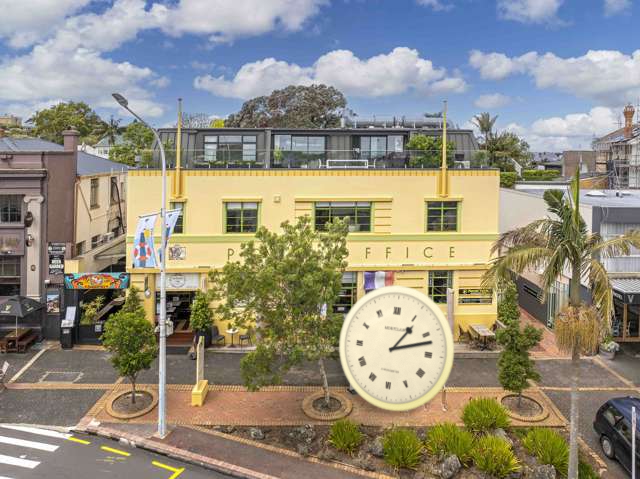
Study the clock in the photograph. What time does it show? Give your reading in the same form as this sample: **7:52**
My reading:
**1:12**
